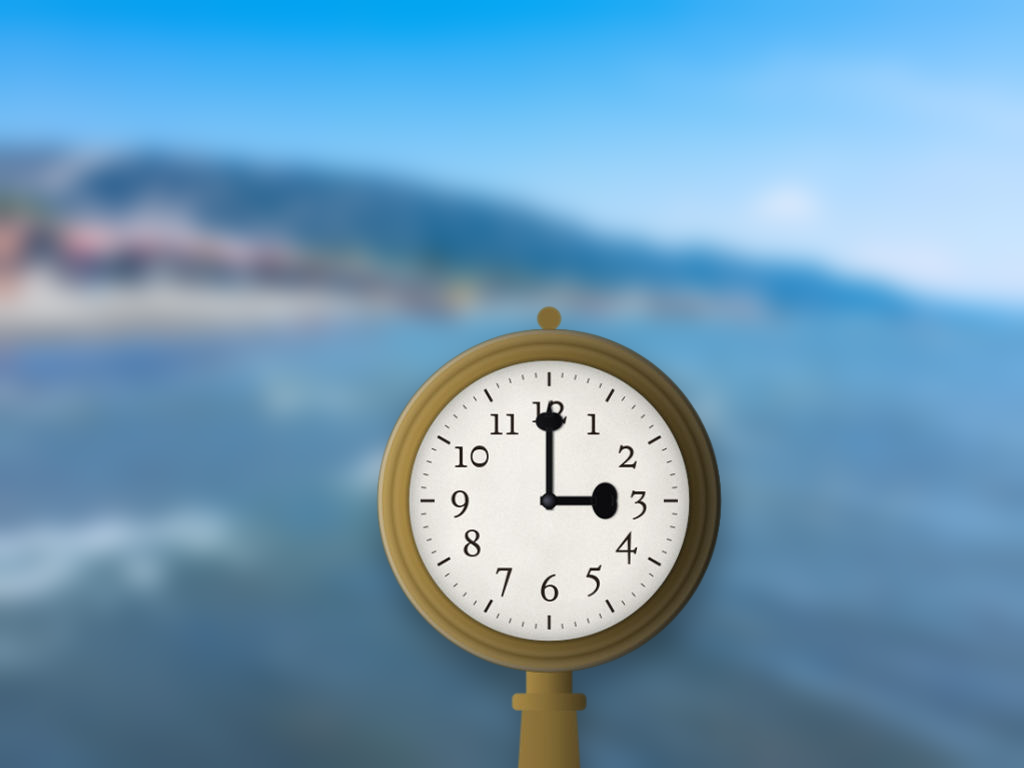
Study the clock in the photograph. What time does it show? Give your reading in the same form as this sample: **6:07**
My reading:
**3:00**
